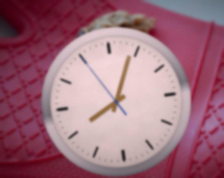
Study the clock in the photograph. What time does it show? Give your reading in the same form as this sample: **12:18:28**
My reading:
**8:03:55**
